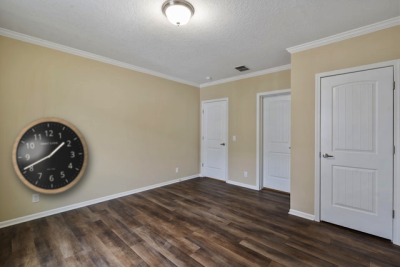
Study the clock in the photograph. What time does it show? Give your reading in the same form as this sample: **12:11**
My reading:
**1:41**
